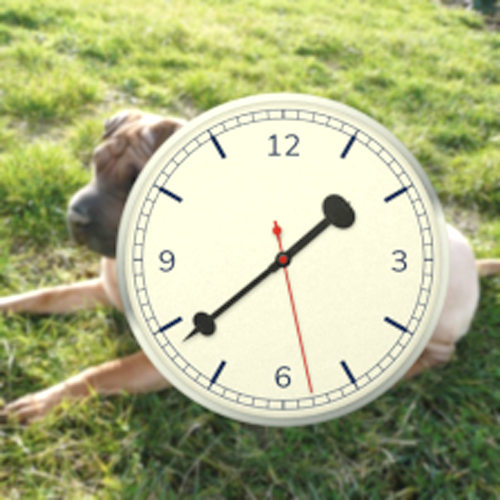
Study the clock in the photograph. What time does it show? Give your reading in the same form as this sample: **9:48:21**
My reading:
**1:38:28**
